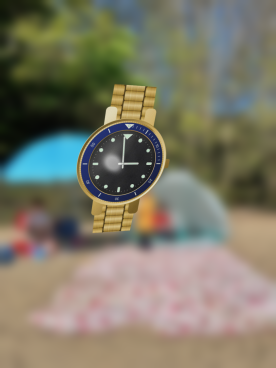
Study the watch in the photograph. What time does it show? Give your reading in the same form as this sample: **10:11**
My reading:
**2:59**
